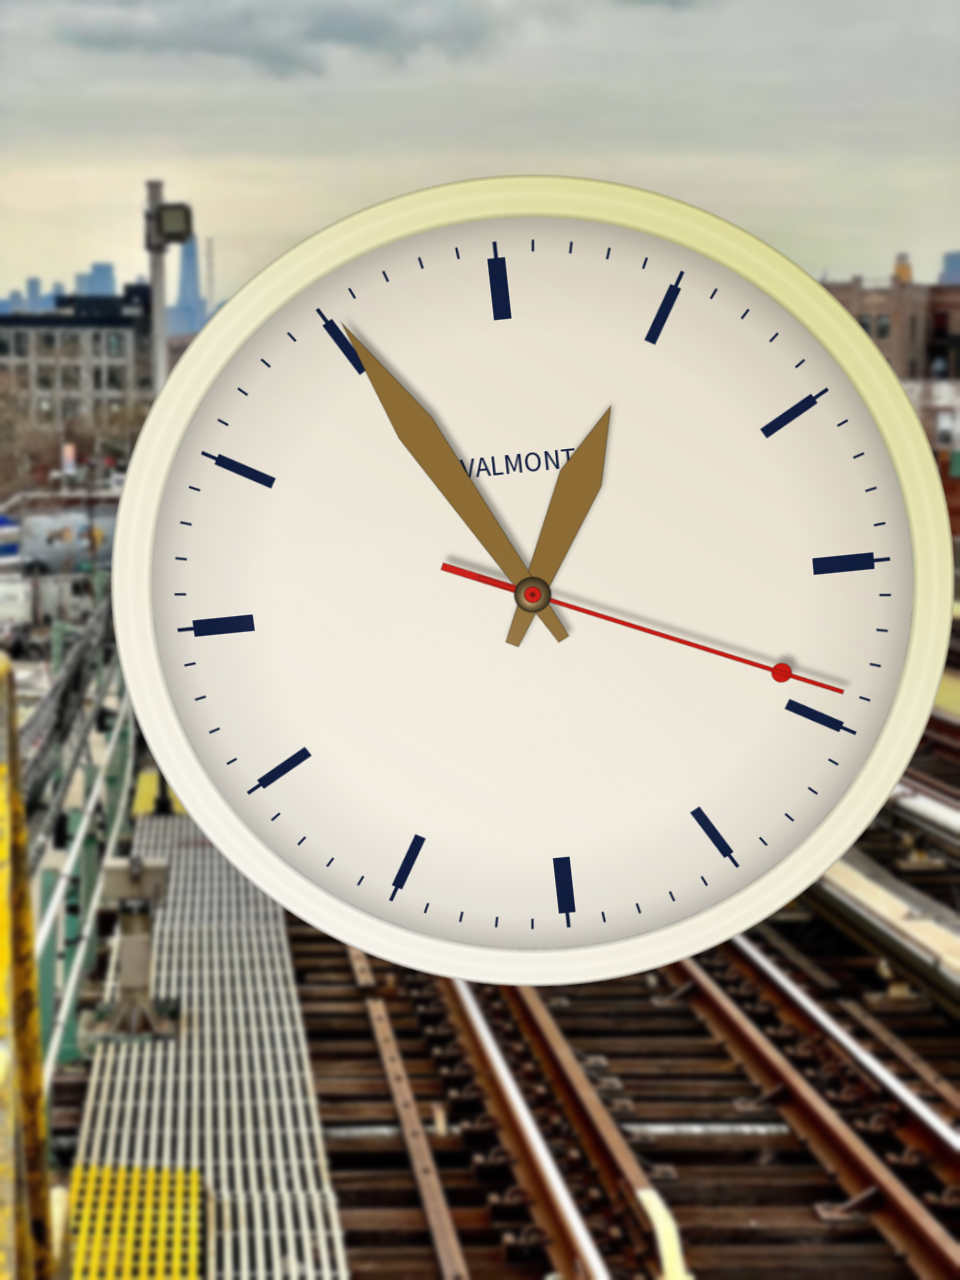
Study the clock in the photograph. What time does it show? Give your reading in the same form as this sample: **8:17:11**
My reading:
**12:55:19**
